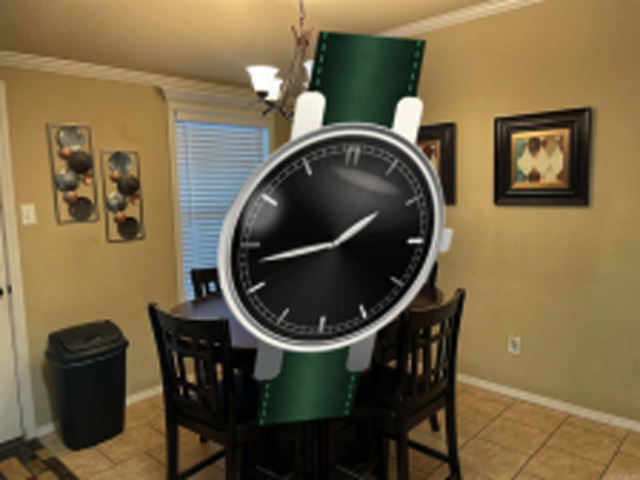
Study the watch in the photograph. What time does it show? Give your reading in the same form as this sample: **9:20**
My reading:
**1:43**
